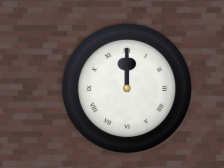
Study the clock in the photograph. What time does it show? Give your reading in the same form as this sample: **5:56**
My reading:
**12:00**
